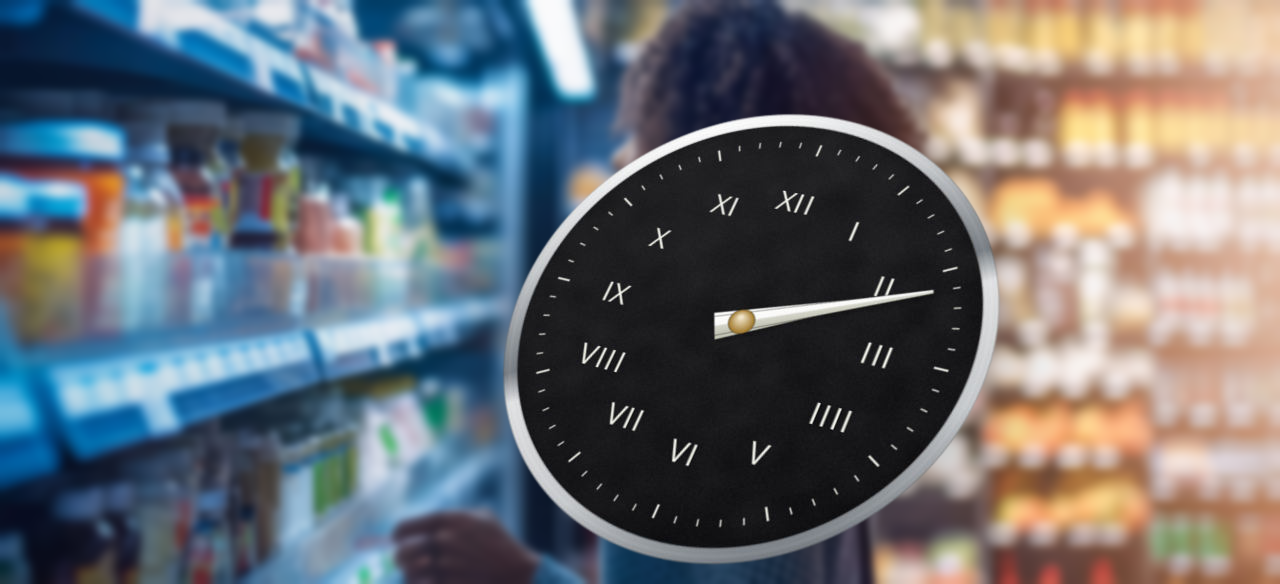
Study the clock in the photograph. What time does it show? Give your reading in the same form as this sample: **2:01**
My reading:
**2:11**
